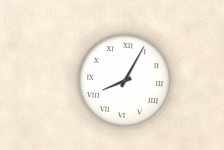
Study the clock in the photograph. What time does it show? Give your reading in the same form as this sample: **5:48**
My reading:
**8:04**
